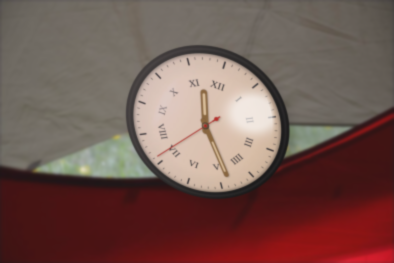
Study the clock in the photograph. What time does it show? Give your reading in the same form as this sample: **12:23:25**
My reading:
**11:23:36**
